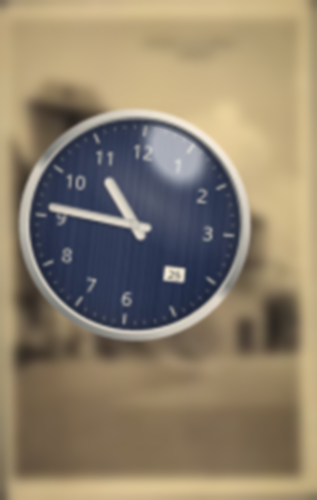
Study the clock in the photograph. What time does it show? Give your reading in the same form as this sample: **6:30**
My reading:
**10:46**
